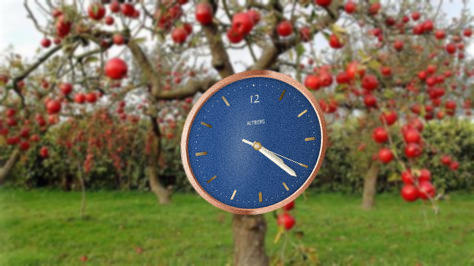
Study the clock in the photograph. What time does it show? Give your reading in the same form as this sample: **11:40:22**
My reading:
**4:22:20**
